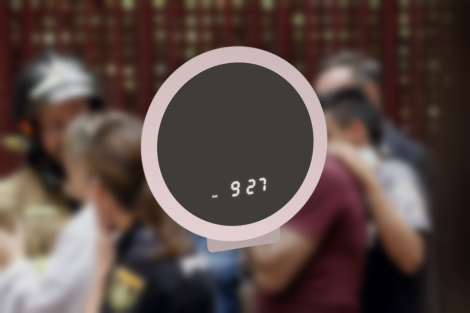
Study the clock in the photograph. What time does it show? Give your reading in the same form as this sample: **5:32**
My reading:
**9:27**
